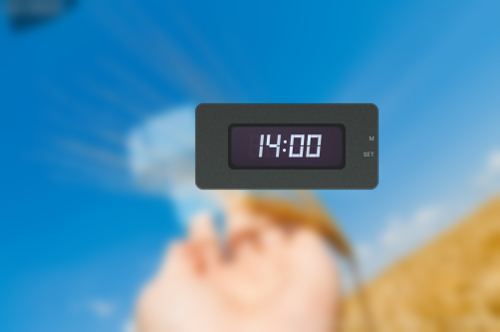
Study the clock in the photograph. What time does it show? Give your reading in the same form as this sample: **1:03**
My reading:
**14:00**
